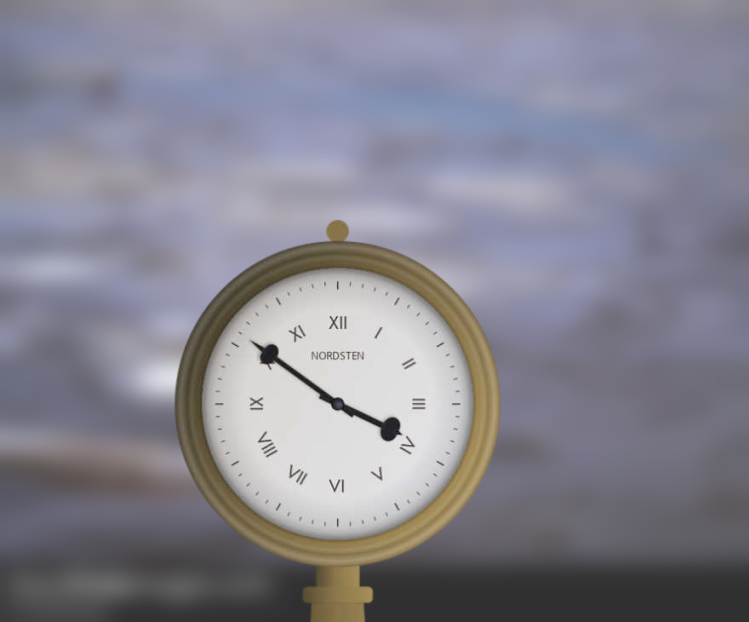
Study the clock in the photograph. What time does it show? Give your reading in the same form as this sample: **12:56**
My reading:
**3:51**
